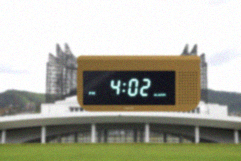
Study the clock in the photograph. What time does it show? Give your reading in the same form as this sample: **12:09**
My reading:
**4:02**
